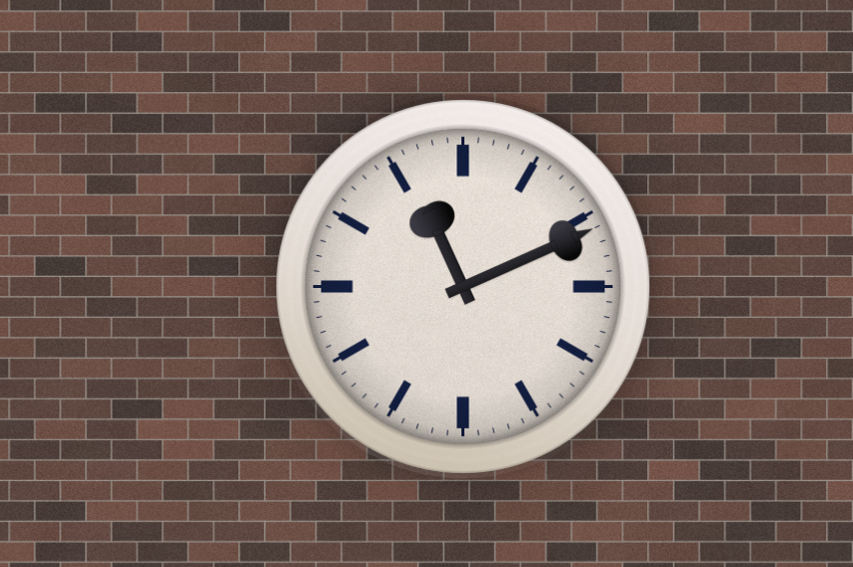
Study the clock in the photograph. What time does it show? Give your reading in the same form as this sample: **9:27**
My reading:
**11:11**
